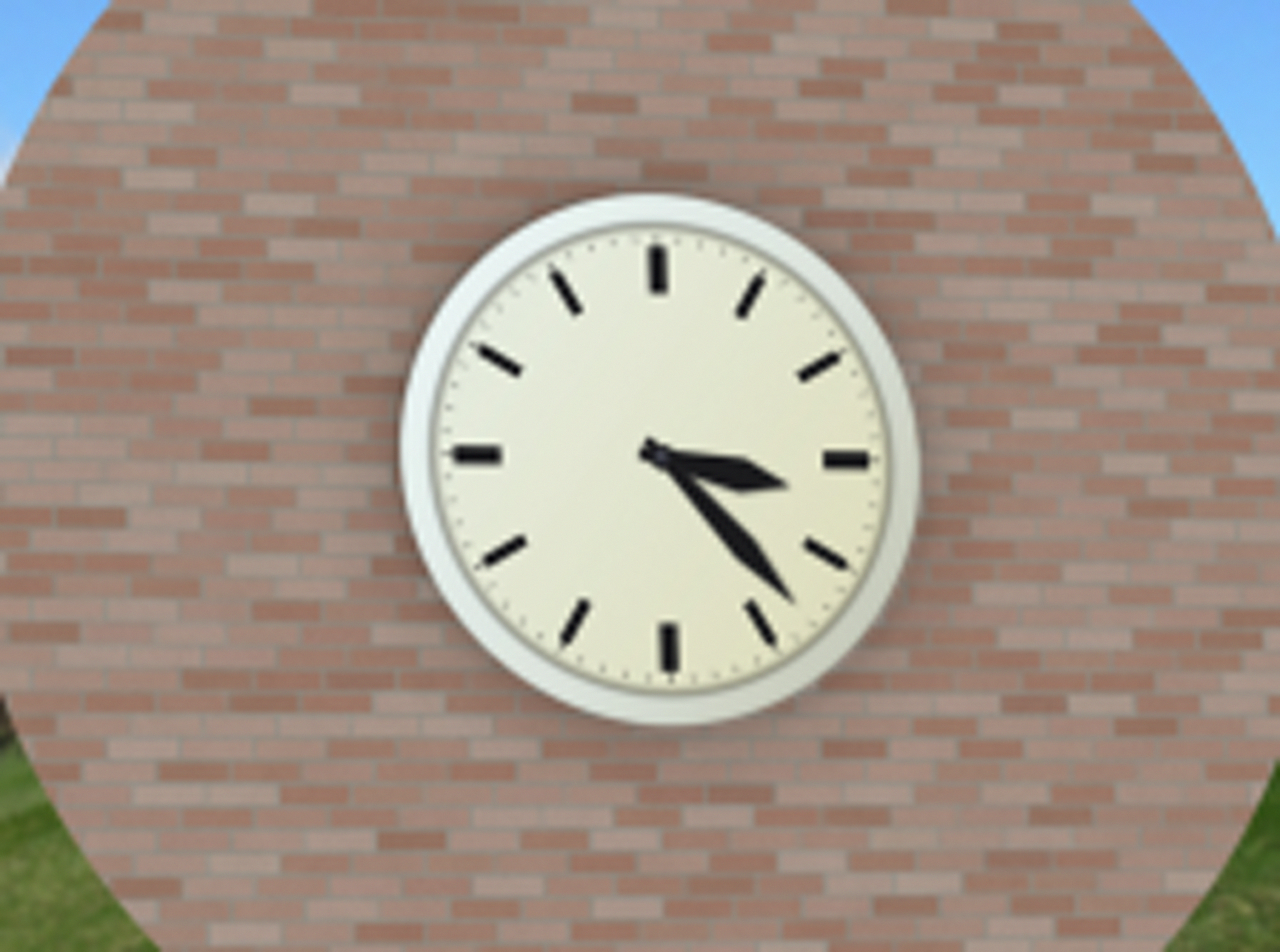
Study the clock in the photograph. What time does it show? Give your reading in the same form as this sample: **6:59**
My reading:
**3:23**
